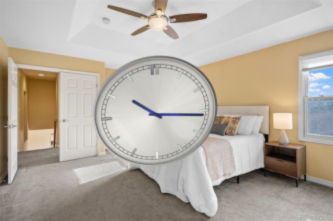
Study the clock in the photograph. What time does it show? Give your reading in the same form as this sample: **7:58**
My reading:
**10:16**
